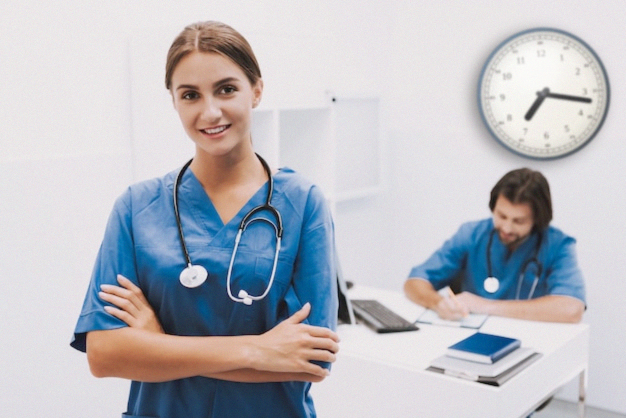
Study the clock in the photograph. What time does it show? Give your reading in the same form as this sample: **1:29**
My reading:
**7:17**
